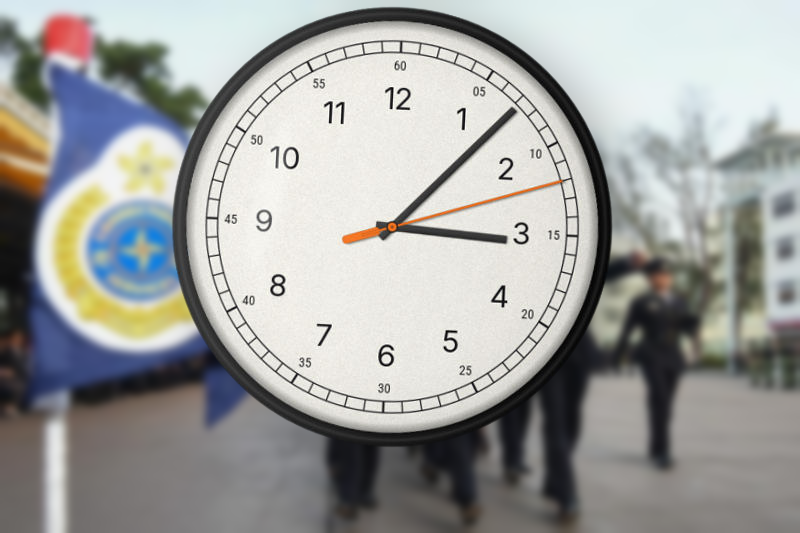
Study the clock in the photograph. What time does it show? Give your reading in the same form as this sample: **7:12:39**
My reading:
**3:07:12**
